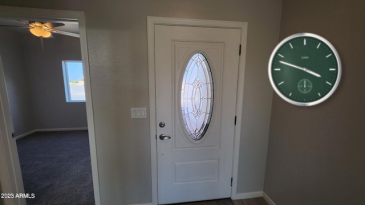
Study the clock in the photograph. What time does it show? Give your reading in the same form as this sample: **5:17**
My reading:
**3:48**
